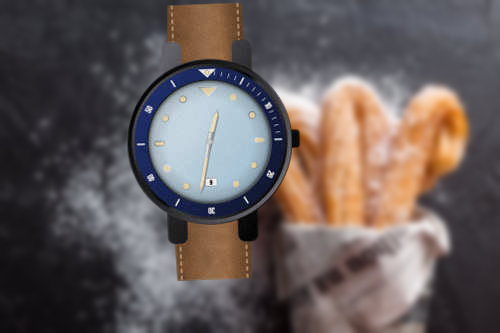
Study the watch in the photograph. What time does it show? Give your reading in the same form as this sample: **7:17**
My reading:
**12:32**
